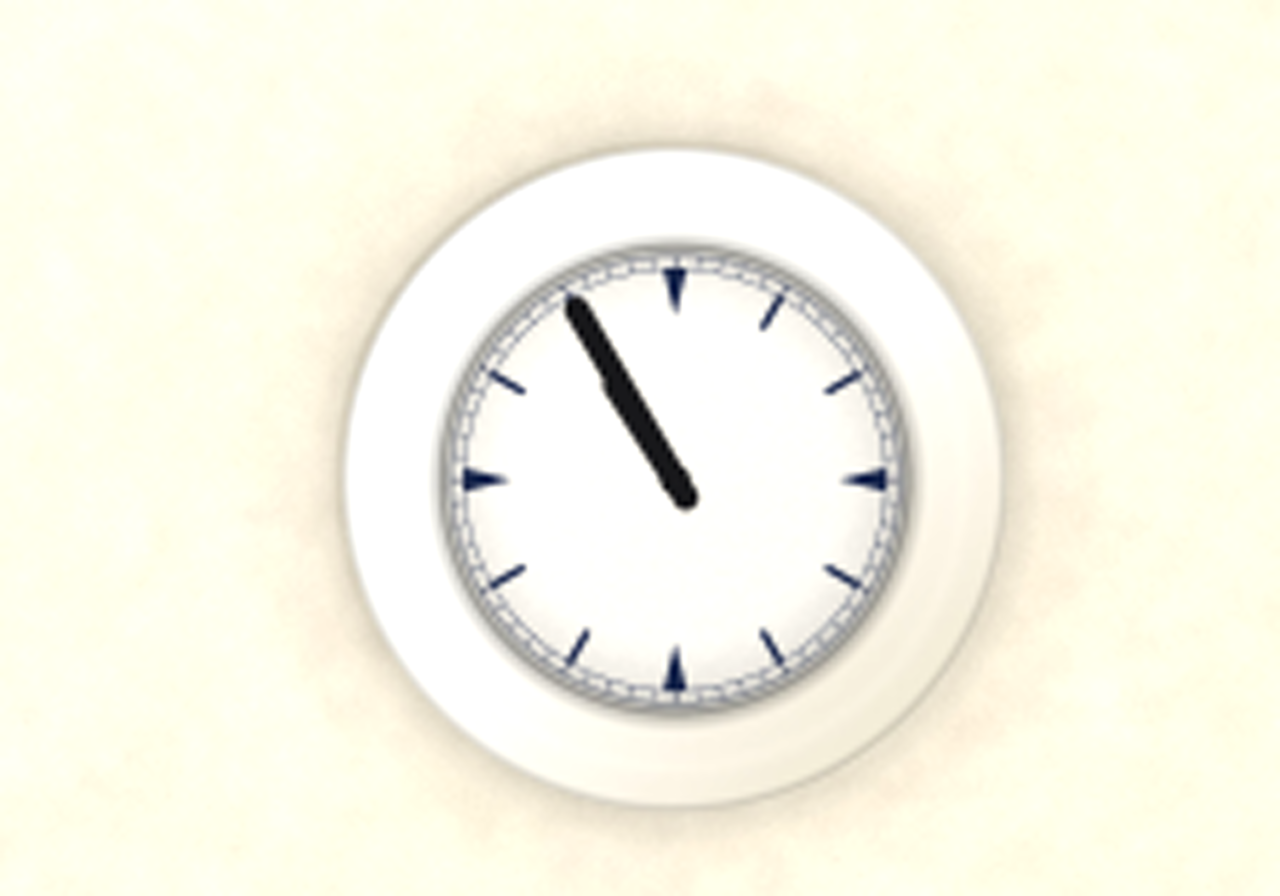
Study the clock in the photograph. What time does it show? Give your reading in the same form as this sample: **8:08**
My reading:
**10:55**
